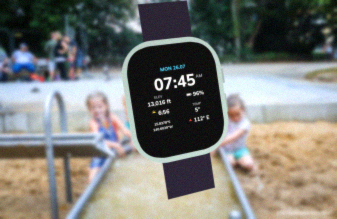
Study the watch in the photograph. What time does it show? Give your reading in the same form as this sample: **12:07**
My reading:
**7:45**
